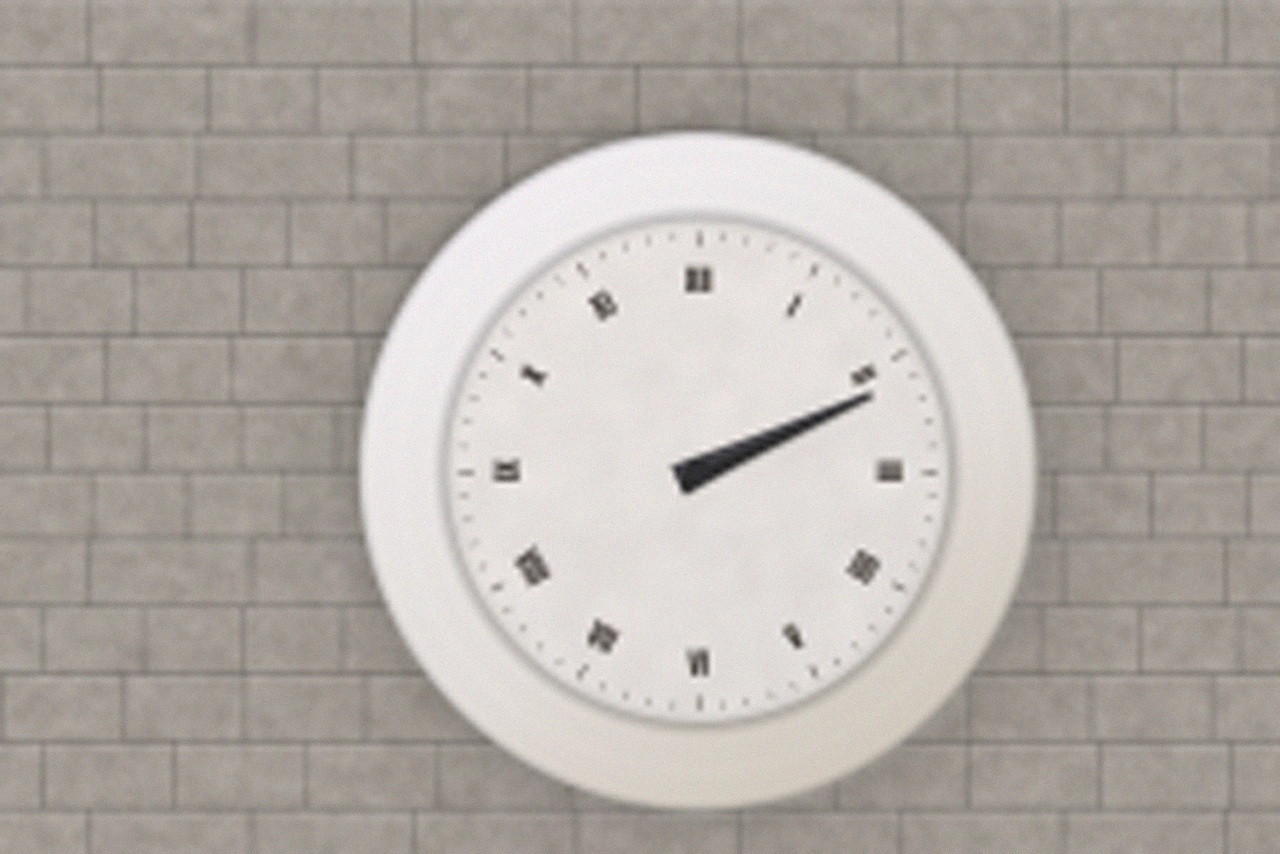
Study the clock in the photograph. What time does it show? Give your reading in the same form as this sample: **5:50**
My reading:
**2:11**
